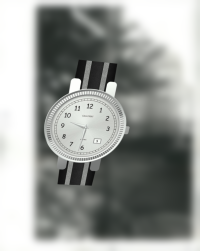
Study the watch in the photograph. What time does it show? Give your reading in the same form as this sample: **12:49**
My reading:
**9:31**
